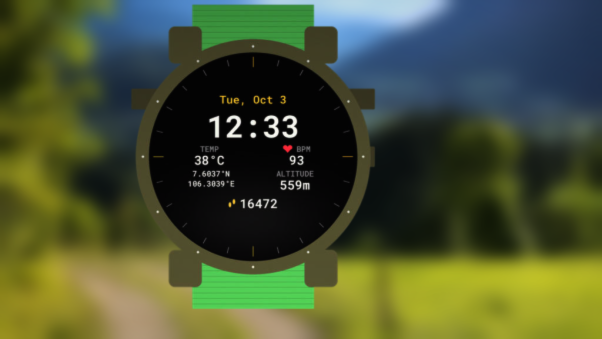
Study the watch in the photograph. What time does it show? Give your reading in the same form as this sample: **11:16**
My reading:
**12:33**
